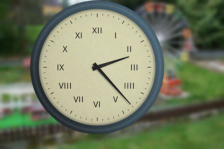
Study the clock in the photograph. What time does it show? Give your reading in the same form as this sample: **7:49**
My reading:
**2:23**
